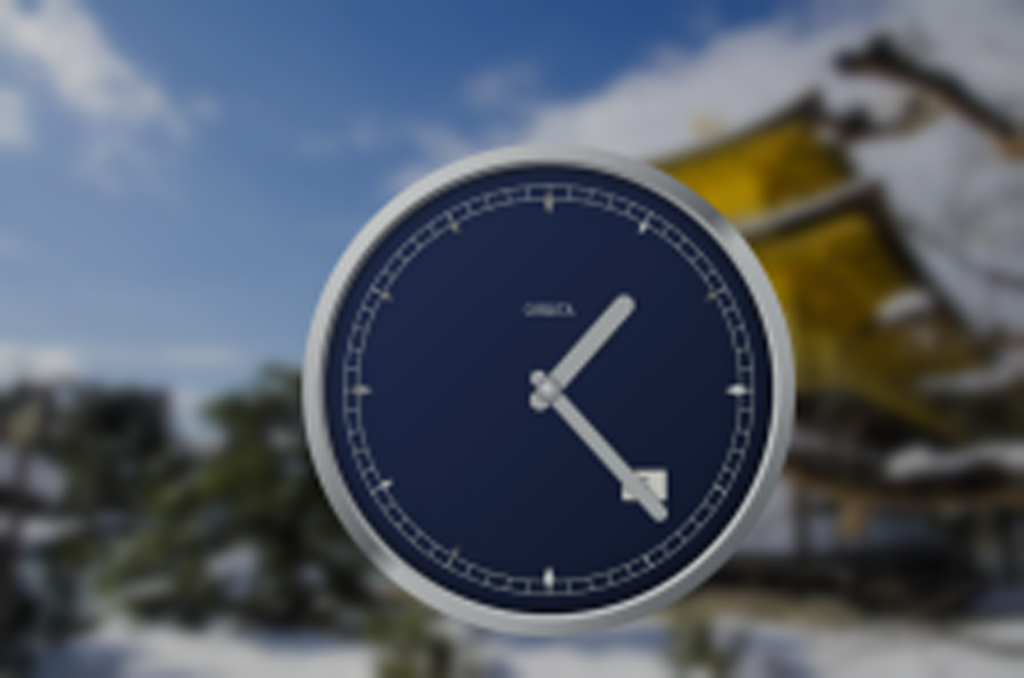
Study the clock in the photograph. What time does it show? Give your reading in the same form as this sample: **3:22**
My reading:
**1:23**
